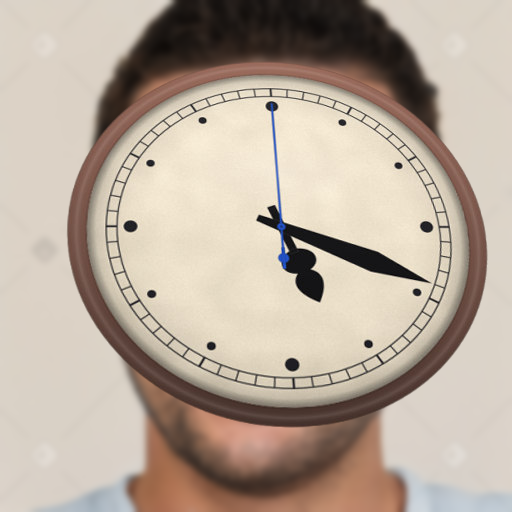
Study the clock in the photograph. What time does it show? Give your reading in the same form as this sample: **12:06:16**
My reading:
**5:19:00**
